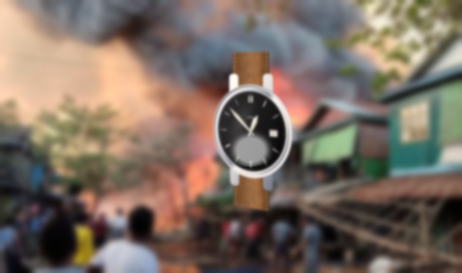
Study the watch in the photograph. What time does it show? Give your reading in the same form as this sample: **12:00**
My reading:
**12:52**
